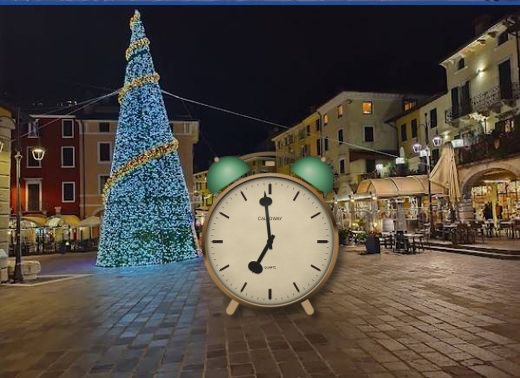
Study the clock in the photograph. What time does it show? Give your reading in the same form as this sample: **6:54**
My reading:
**6:59**
